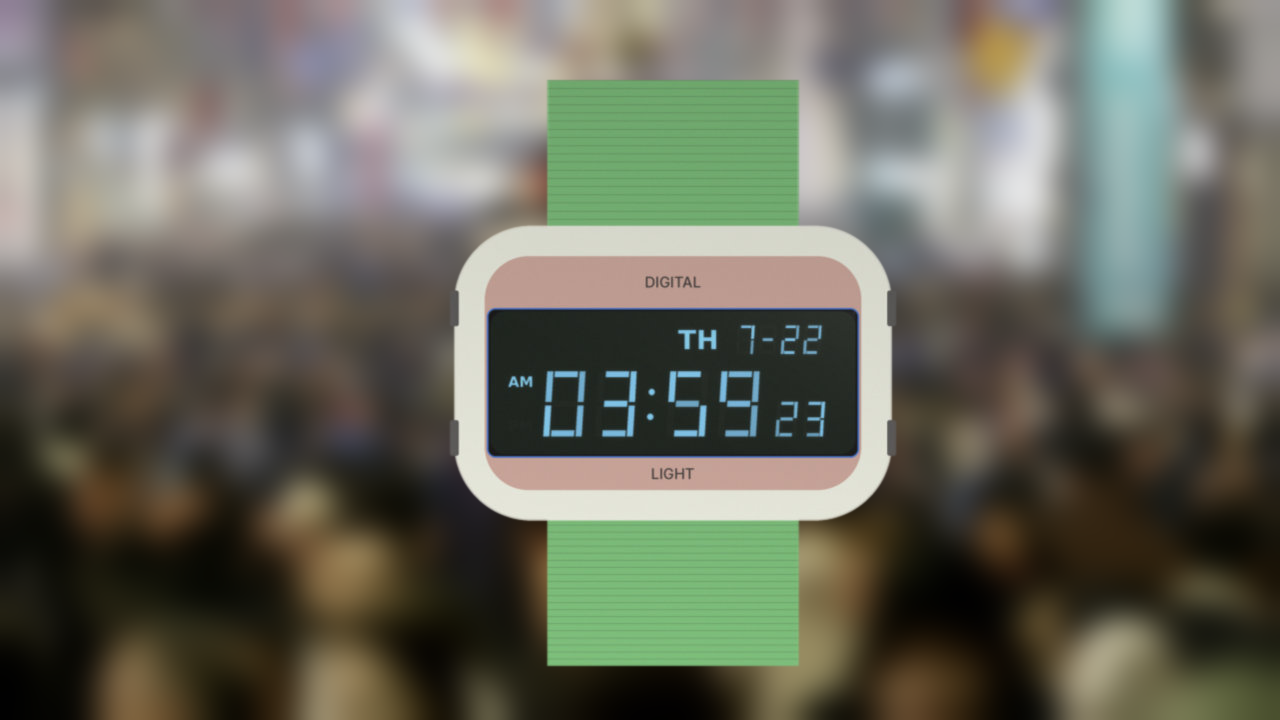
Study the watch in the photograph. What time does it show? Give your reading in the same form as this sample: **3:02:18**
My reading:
**3:59:23**
